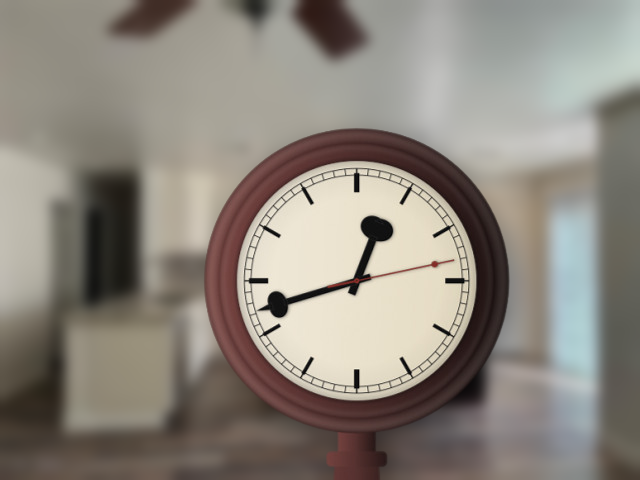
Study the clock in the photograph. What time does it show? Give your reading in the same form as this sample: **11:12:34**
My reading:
**12:42:13**
